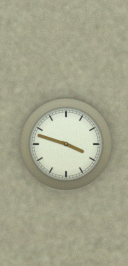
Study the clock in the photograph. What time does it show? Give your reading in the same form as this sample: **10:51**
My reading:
**3:48**
